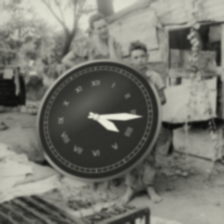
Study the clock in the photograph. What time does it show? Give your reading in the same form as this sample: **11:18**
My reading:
**4:16**
